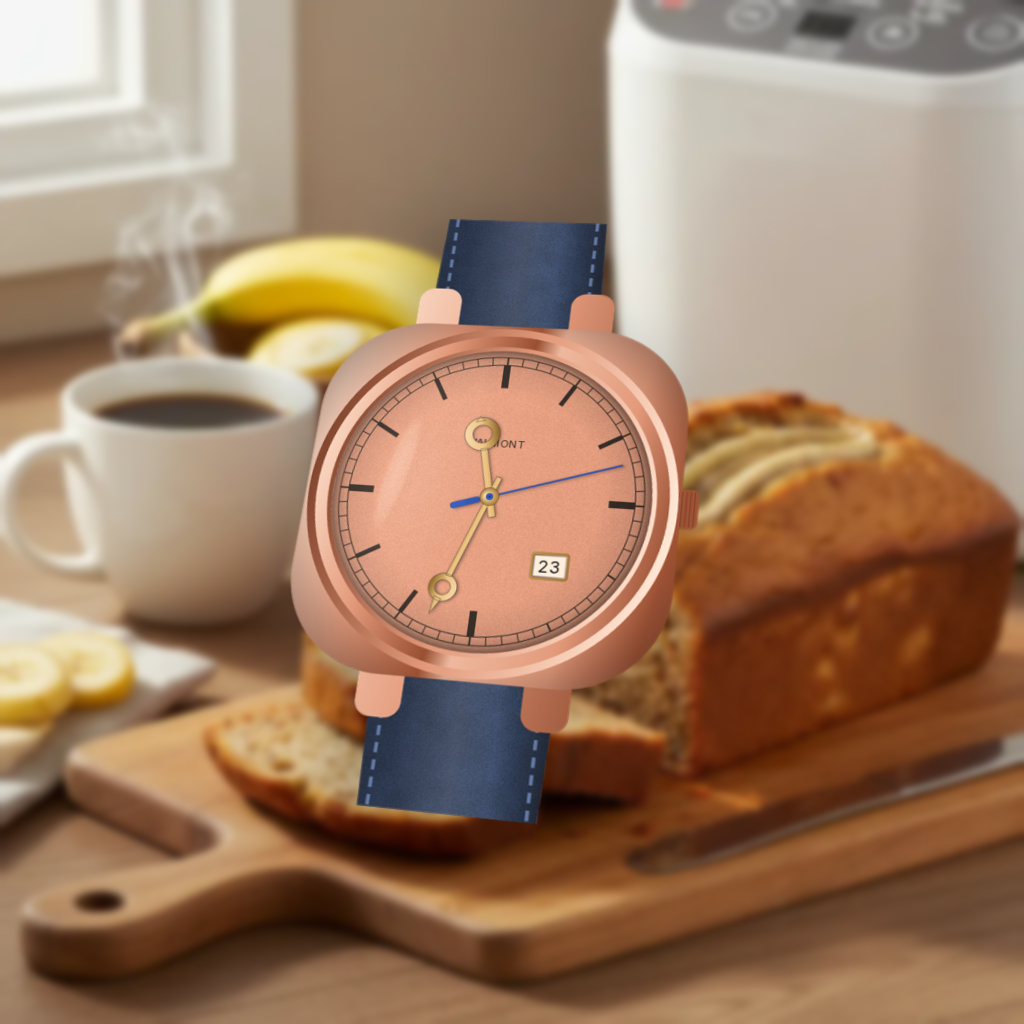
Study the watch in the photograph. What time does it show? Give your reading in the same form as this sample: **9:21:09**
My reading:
**11:33:12**
